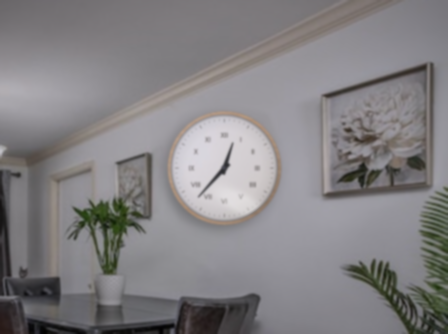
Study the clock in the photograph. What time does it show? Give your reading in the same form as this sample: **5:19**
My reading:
**12:37**
